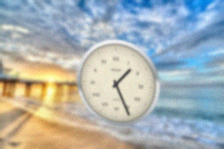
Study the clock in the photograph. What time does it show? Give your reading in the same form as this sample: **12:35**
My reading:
**1:26**
